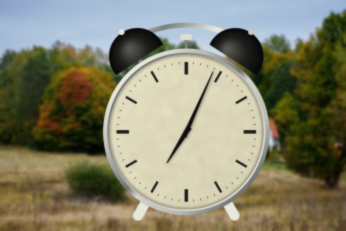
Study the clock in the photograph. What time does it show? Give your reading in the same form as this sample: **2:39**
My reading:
**7:04**
